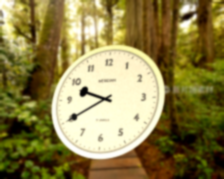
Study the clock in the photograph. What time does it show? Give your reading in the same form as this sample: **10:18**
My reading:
**9:40**
